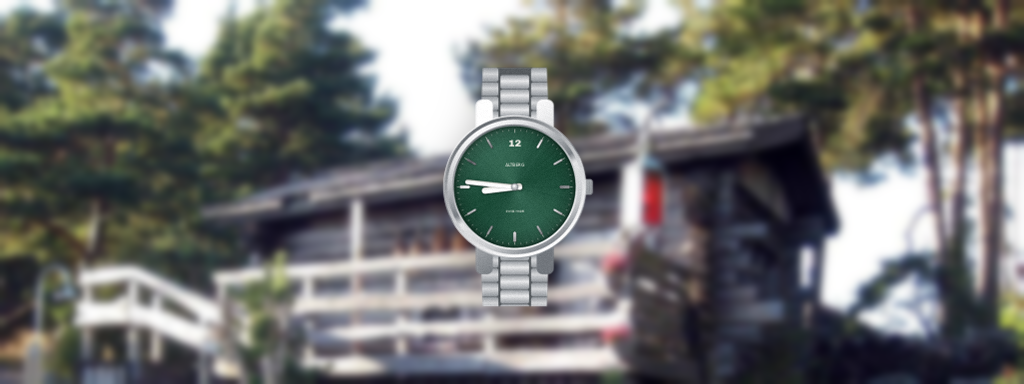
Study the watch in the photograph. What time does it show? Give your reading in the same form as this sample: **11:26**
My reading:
**8:46**
